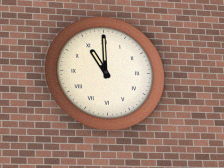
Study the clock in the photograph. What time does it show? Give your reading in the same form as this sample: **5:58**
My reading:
**11:00**
